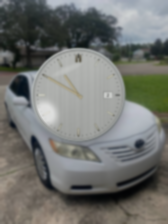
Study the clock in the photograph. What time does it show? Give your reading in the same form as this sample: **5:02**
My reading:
**10:50**
